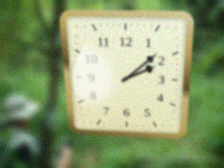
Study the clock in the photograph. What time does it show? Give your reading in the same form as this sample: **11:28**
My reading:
**2:08**
